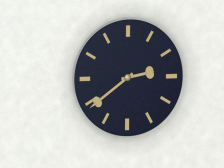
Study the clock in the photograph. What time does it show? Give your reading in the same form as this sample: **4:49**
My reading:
**2:39**
